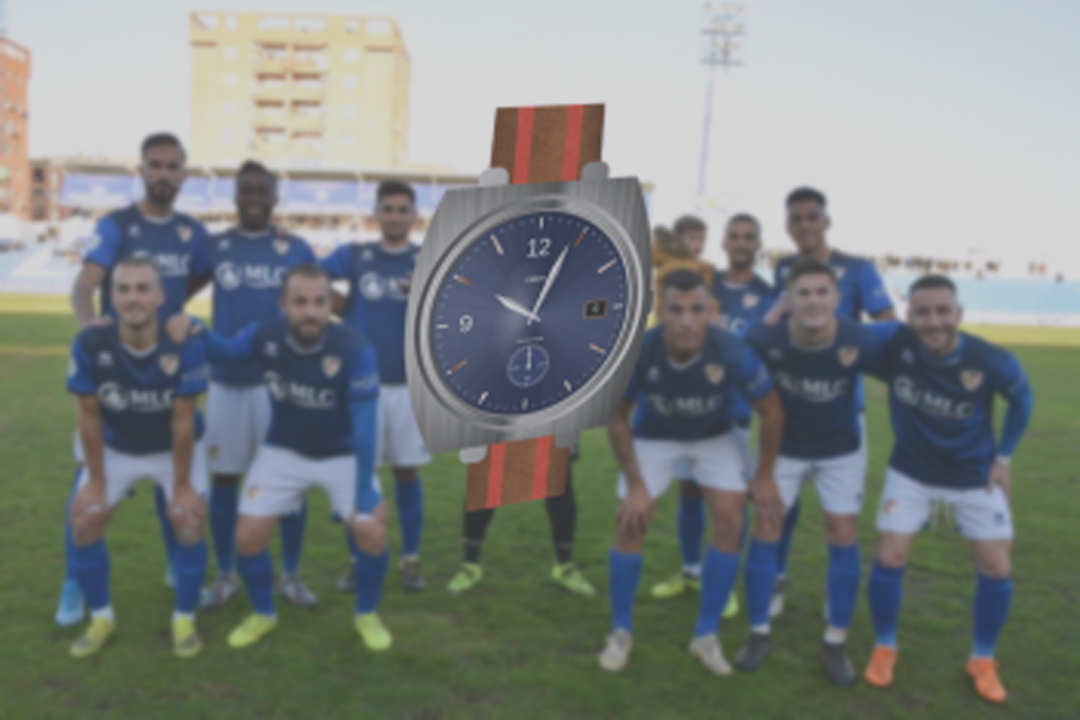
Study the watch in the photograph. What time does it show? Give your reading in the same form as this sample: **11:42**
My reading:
**10:04**
